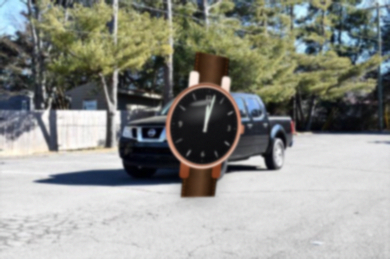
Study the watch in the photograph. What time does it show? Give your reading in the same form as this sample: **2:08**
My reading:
**12:02**
